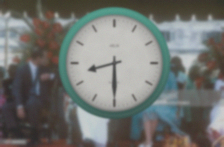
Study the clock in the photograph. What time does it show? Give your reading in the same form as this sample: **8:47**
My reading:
**8:30**
